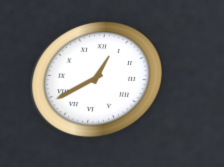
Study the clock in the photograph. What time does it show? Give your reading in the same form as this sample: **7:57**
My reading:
**12:39**
